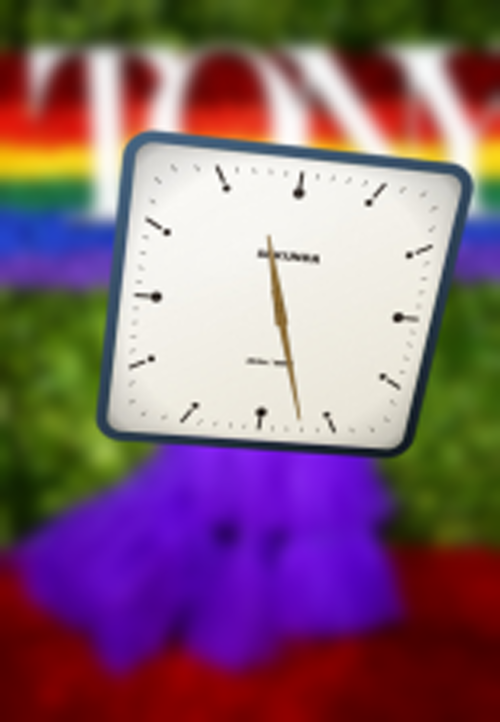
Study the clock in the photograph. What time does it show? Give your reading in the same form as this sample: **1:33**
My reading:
**11:27**
